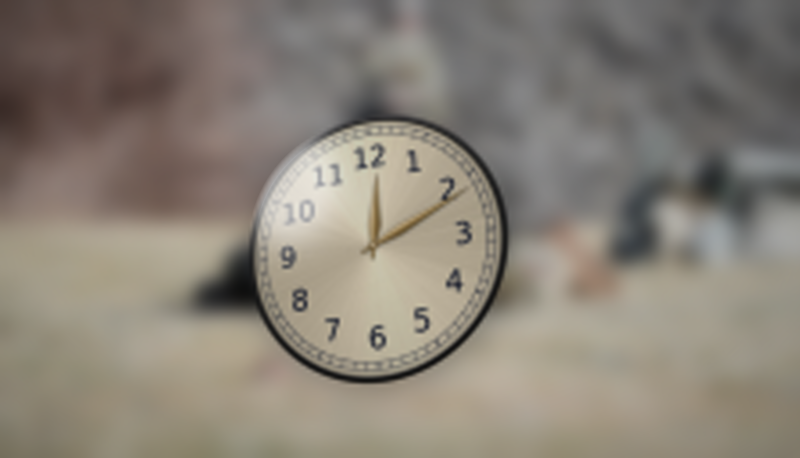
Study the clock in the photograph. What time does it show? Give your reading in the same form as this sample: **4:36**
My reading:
**12:11**
